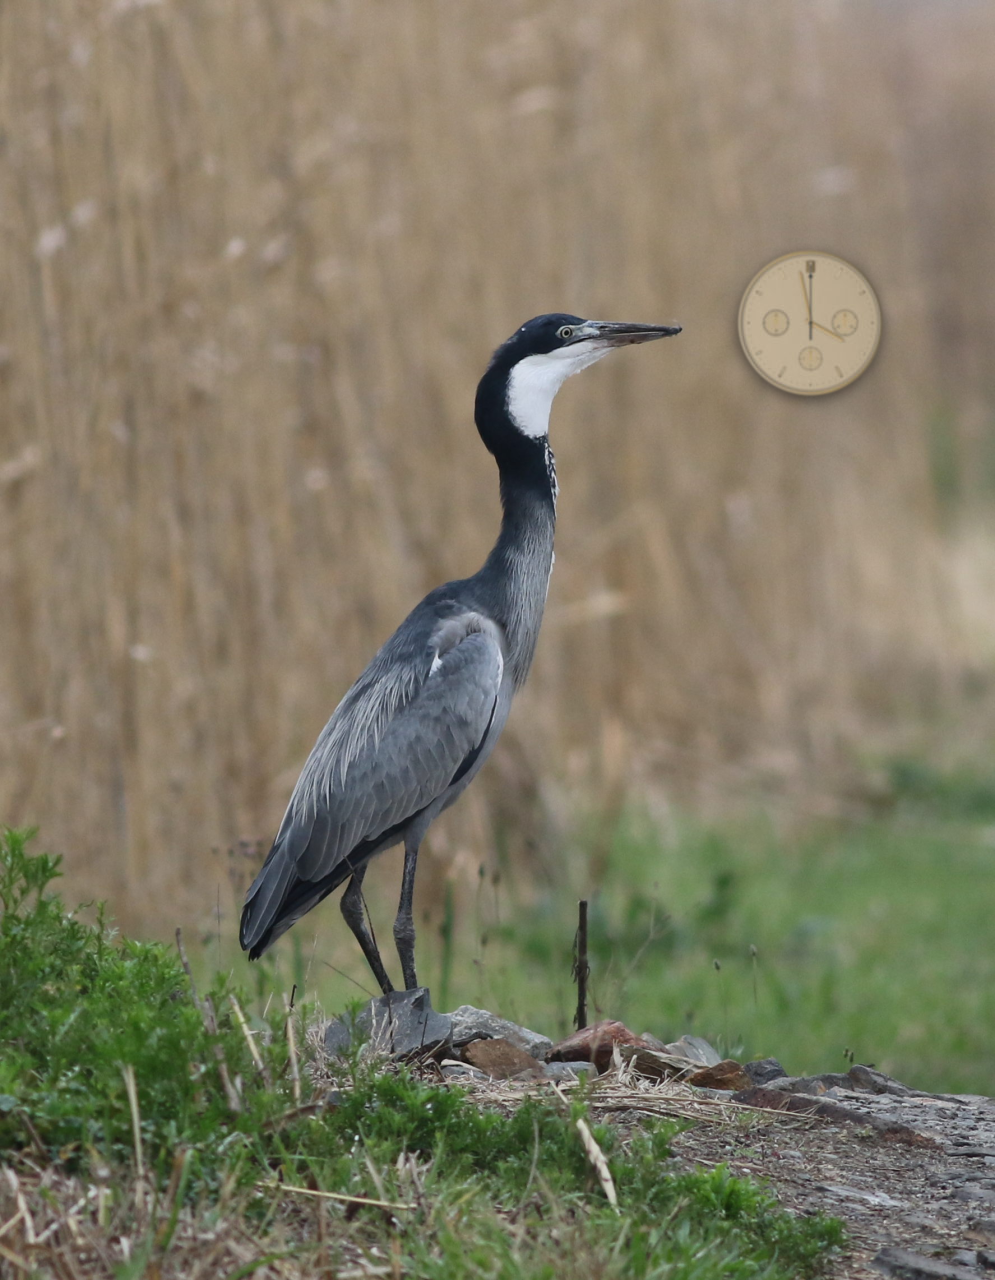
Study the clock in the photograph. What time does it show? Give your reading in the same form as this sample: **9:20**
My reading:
**3:58**
